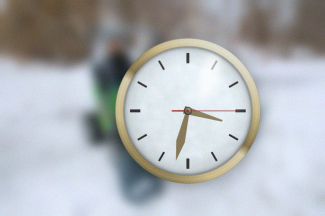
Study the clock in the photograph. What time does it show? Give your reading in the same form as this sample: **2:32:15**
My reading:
**3:32:15**
